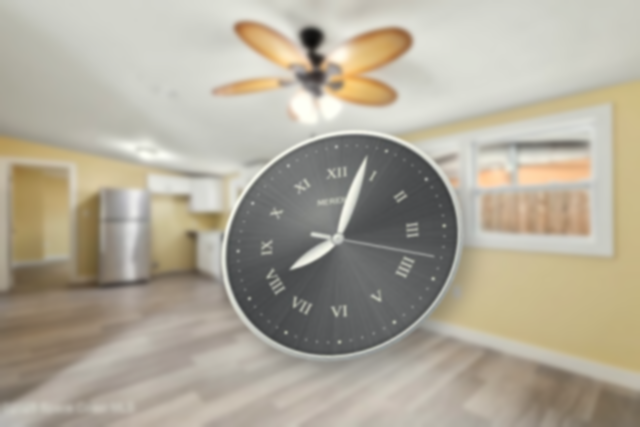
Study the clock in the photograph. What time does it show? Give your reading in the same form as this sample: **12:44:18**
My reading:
**8:03:18**
